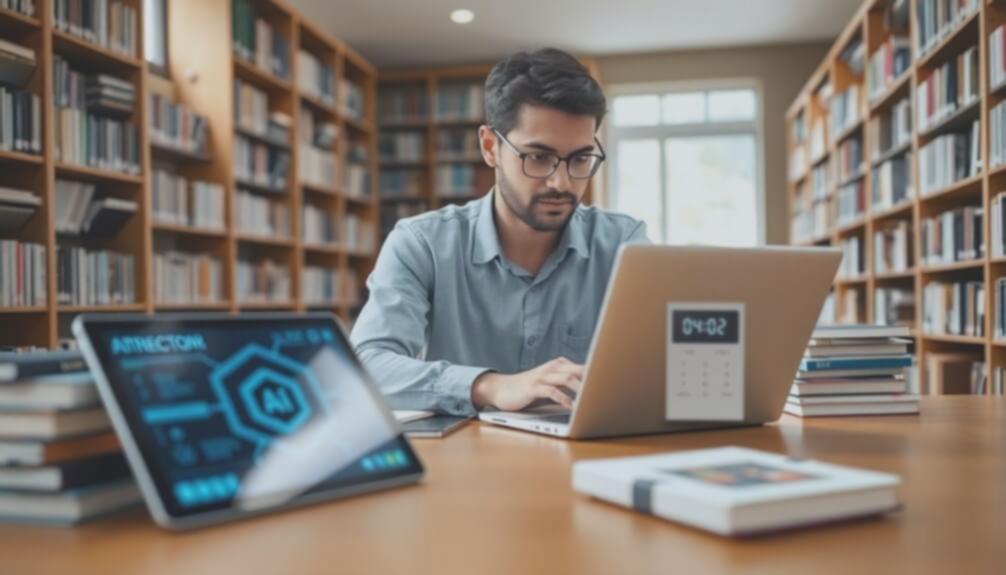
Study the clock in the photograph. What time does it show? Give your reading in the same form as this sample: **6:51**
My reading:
**4:02**
